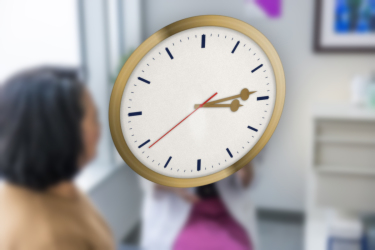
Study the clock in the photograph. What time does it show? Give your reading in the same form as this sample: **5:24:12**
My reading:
**3:13:39**
